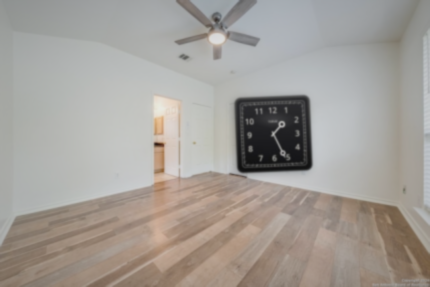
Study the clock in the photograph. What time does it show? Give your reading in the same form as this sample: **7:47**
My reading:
**1:26**
